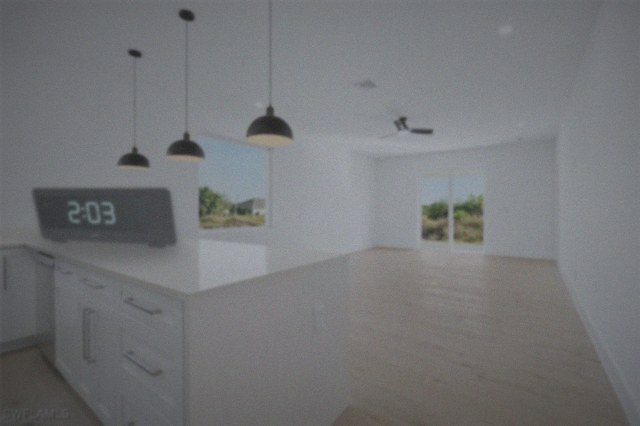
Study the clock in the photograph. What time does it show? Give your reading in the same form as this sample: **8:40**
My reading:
**2:03**
